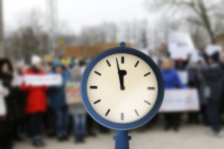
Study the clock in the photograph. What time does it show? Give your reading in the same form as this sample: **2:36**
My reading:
**11:58**
